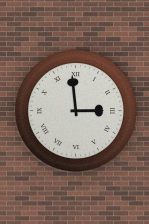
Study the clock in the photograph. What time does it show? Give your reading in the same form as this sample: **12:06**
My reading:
**2:59**
